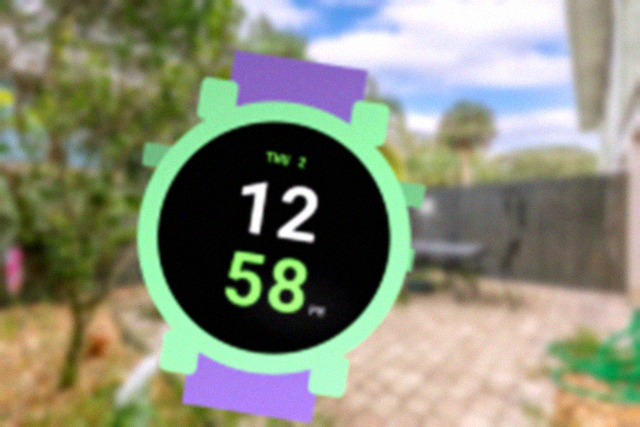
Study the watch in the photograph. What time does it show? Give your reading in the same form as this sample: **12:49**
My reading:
**12:58**
